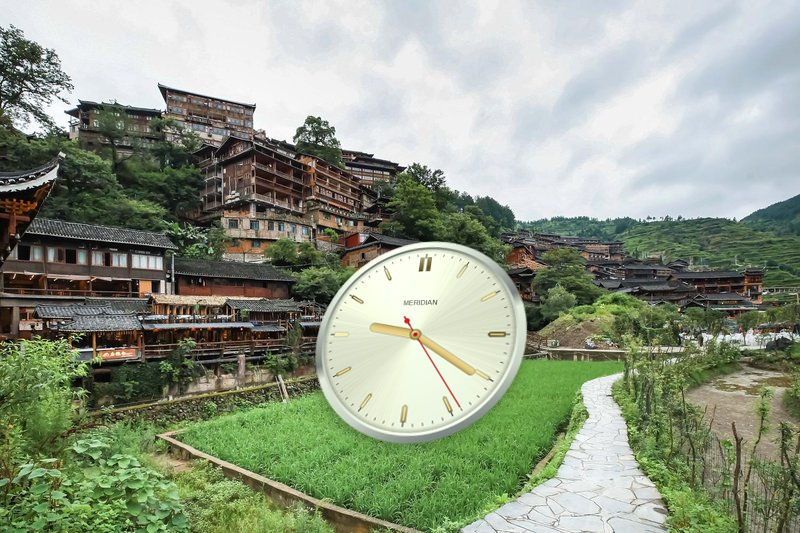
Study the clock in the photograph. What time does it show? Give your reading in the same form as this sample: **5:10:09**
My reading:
**9:20:24**
